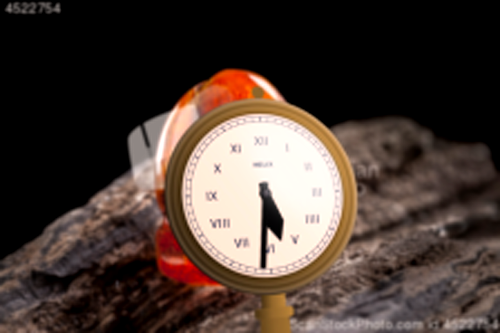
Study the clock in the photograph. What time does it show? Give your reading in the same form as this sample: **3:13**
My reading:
**5:31**
